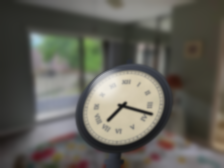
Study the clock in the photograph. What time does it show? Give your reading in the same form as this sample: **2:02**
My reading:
**7:18**
